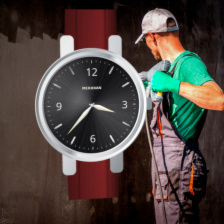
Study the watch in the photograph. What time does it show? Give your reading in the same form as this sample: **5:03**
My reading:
**3:37**
